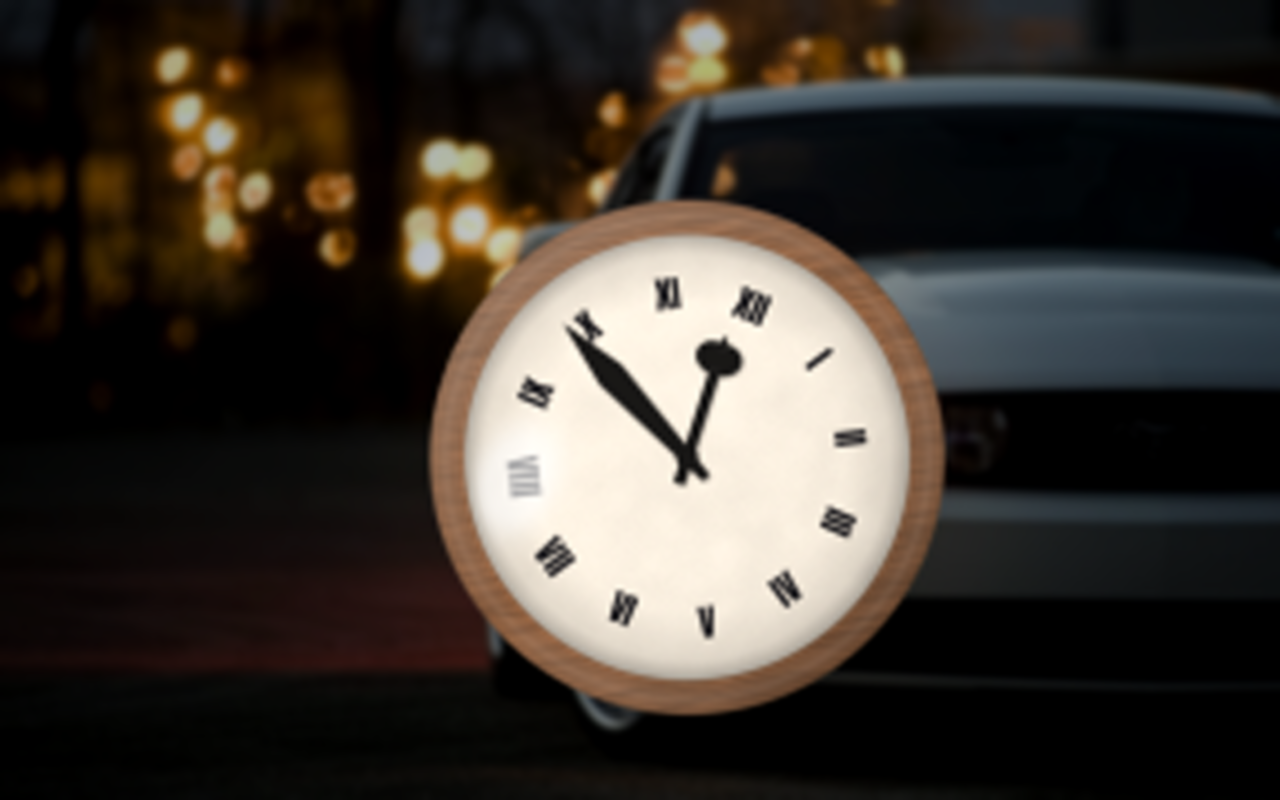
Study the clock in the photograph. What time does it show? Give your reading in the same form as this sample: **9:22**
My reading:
**11:49**
